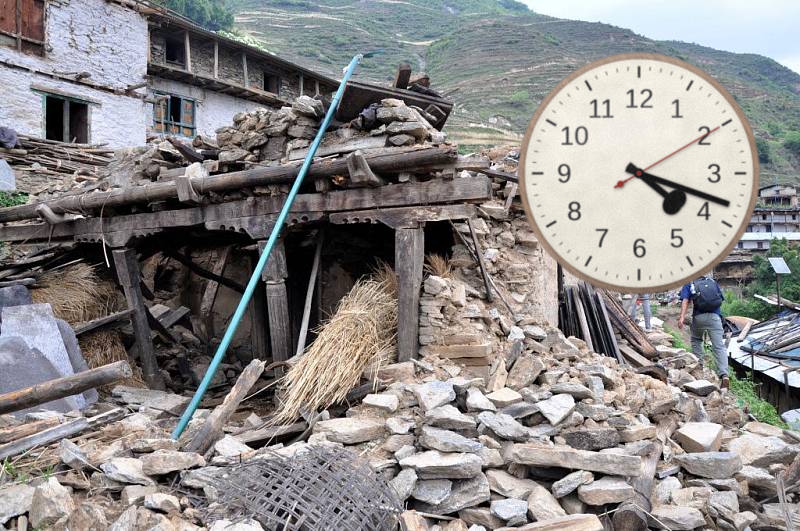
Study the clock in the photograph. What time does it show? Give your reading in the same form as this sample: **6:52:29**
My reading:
**4:18:10**
